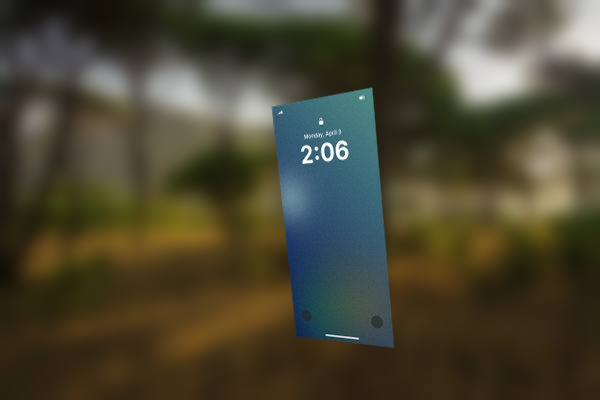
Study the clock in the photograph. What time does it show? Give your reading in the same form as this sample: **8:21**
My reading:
**2:06**
